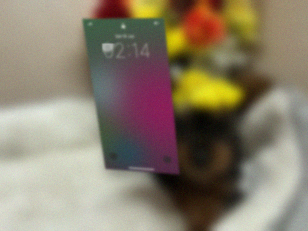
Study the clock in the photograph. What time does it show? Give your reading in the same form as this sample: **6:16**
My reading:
**2:14**
